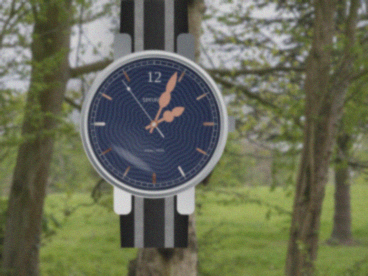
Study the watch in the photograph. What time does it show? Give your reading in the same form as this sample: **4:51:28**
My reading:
**2:03:54**
